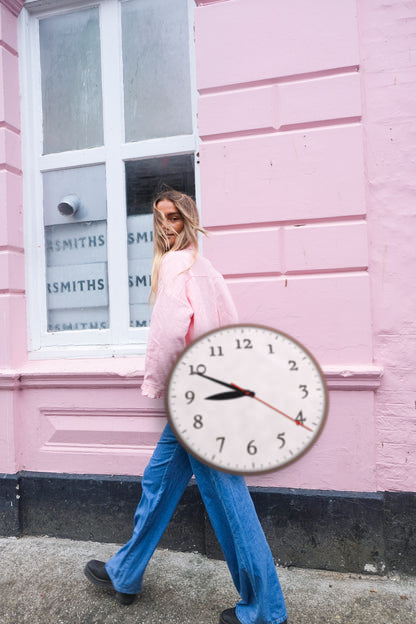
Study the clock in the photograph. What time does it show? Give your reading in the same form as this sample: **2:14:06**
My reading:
**8:49:21**
